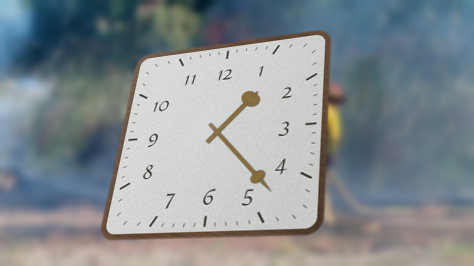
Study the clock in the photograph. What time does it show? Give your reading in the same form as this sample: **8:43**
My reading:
**1:23**
